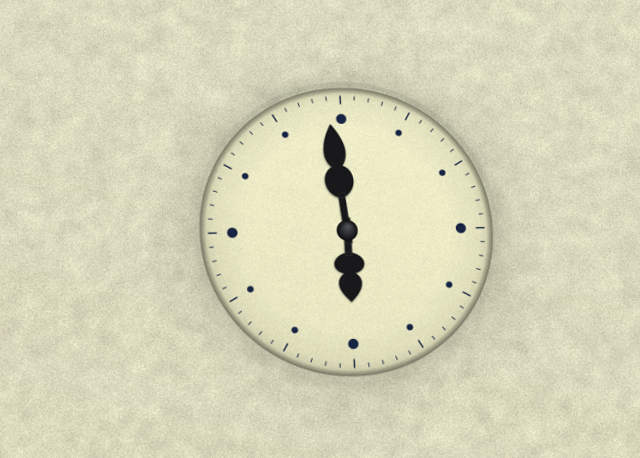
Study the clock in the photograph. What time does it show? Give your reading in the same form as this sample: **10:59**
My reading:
**5:59**
